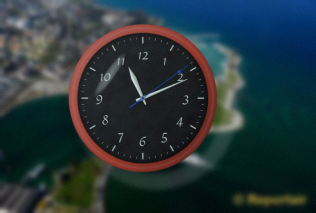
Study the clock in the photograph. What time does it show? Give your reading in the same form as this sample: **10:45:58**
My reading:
**11:11:09**
